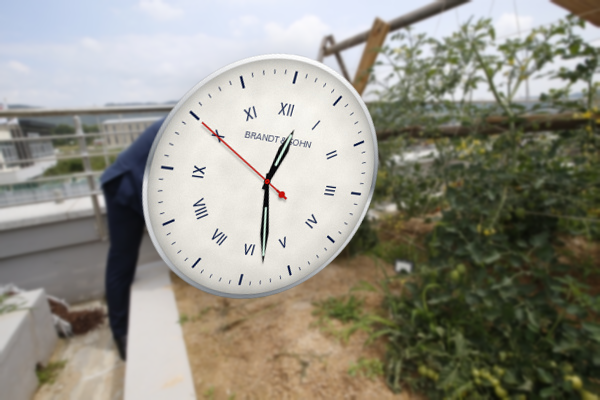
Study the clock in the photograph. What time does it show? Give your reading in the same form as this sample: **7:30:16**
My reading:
**12:27:50**
